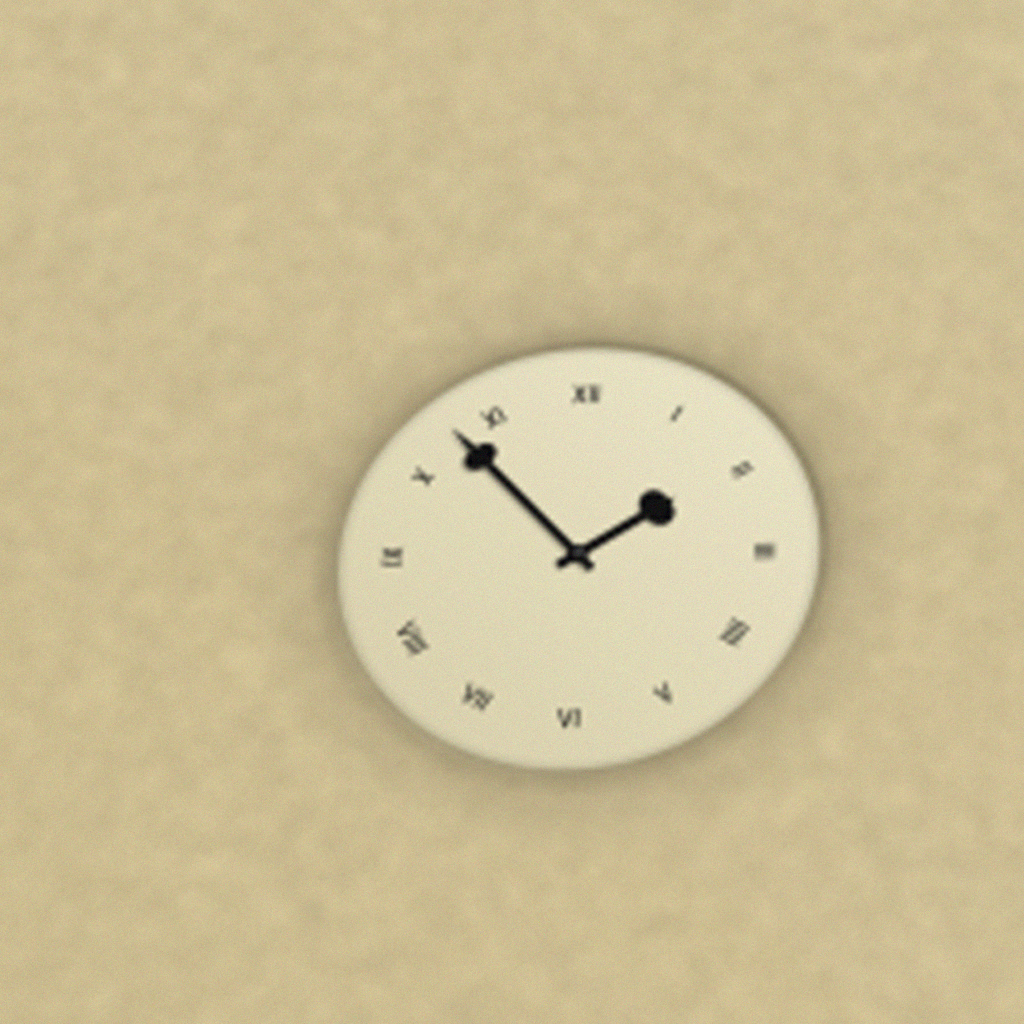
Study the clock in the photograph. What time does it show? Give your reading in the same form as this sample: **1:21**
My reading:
**1:53**
